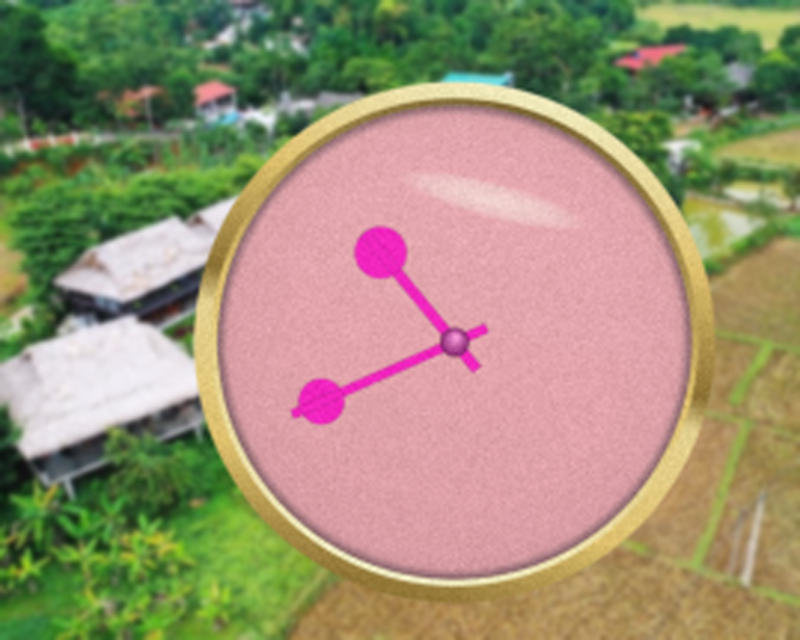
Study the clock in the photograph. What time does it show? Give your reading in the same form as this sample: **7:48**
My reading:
**10:41**
